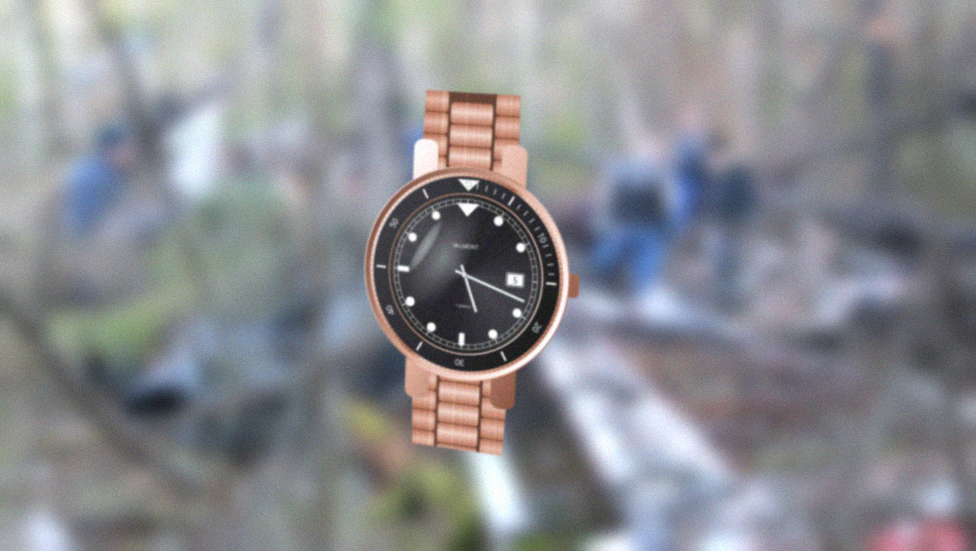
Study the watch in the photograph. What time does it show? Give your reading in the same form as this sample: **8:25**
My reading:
**5:18**
